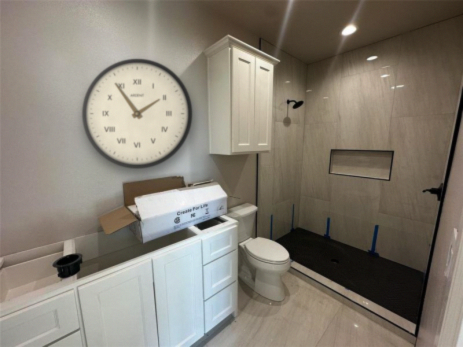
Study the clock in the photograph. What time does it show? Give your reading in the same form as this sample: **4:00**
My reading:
**1:54**
